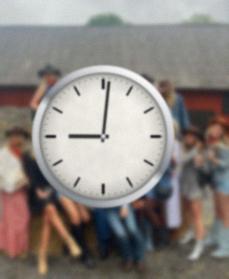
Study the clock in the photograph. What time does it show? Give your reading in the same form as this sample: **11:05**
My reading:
**9:01**
